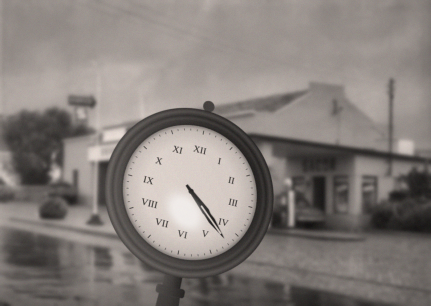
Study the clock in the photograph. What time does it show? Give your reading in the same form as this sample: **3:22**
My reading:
**4:22**
